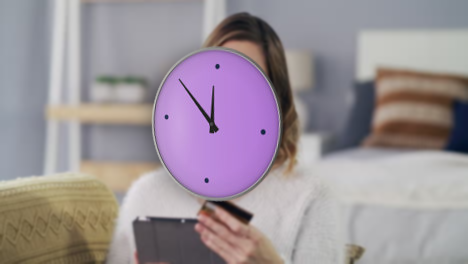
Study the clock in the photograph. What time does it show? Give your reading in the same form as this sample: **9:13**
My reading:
**11:52**
